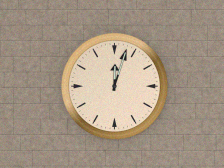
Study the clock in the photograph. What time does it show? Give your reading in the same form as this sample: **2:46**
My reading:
**12:03**
